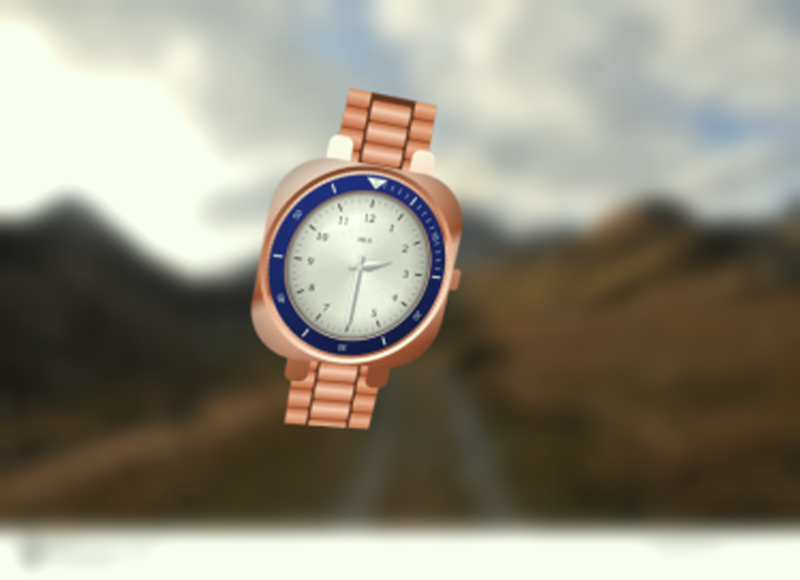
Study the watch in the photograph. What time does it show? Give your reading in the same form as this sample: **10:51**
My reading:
**2:30**
